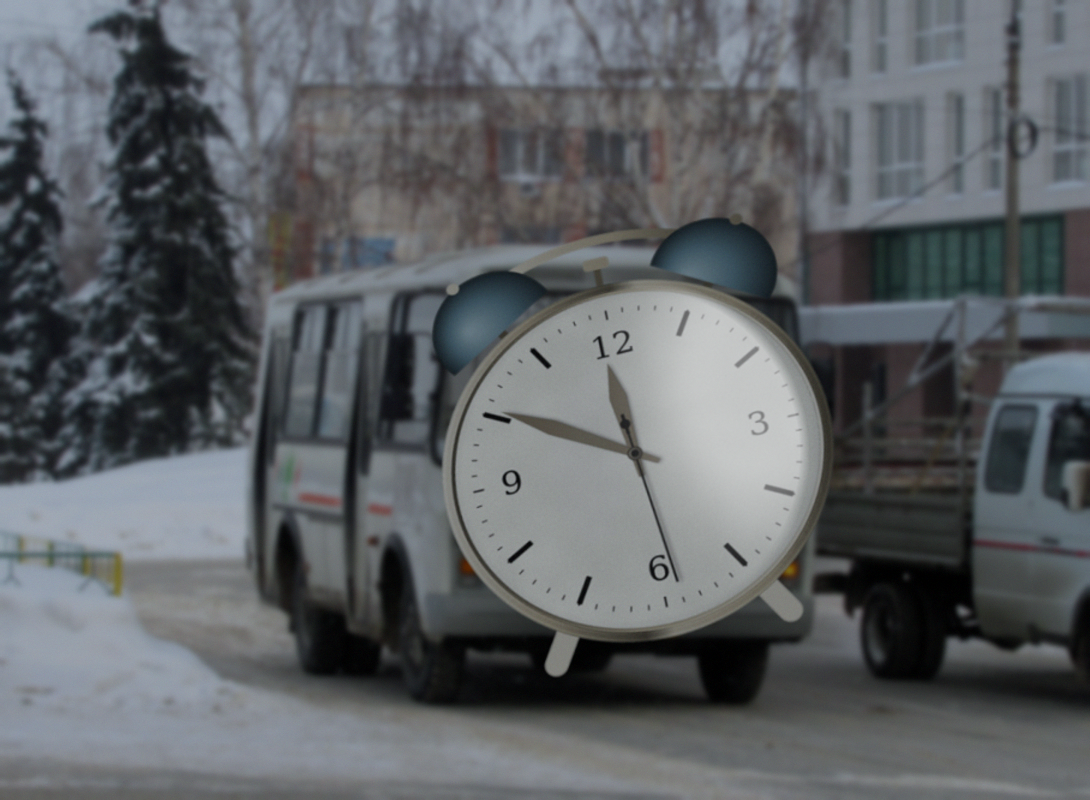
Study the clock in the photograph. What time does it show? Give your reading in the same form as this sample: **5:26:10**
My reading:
**11:50:29**
